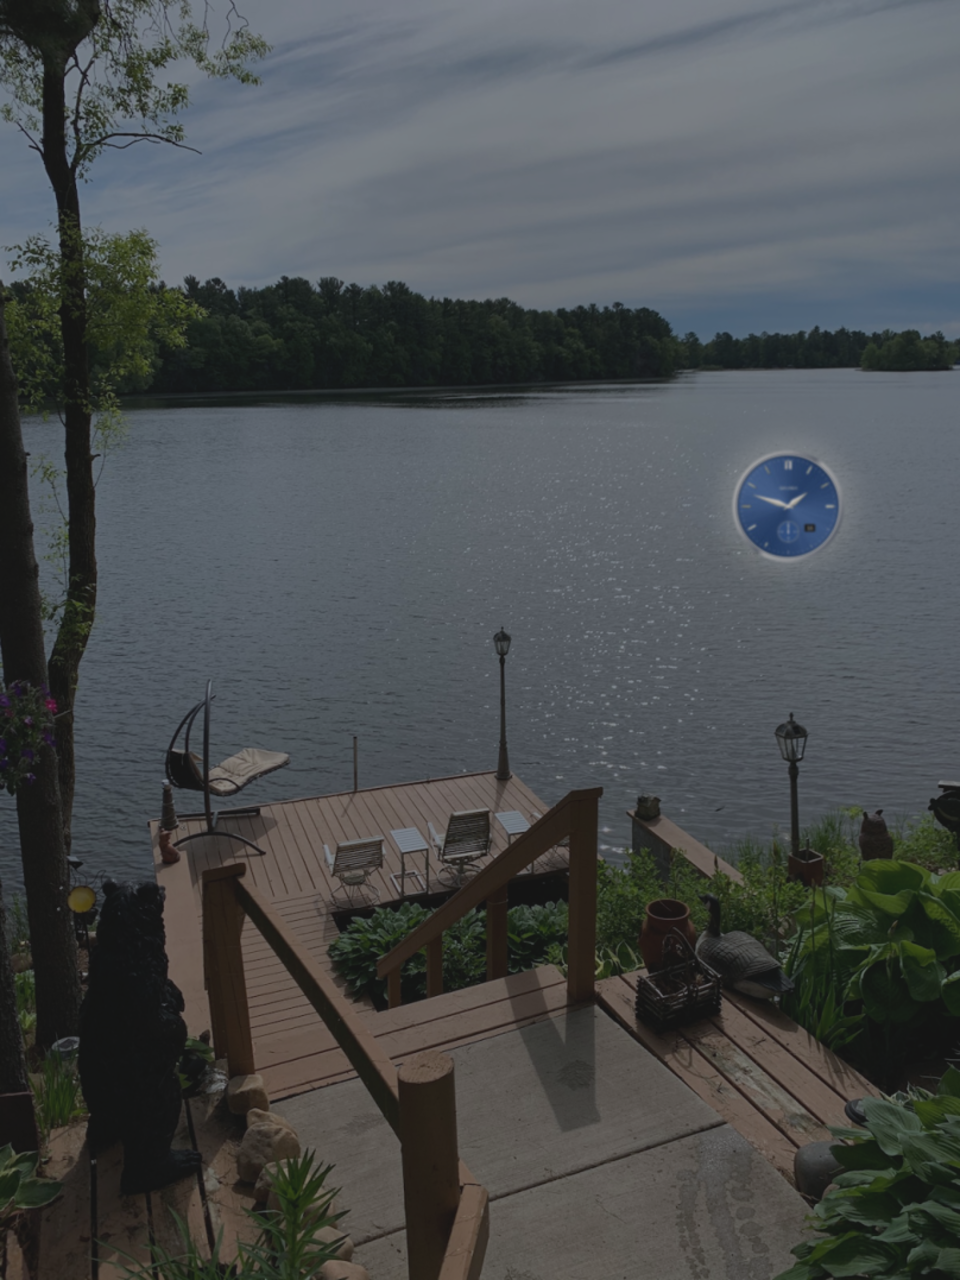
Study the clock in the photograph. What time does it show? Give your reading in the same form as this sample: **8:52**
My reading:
**1:48**
